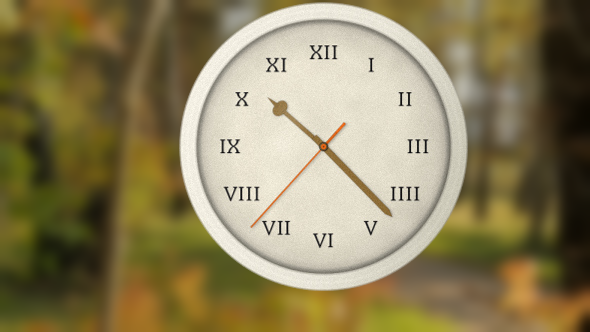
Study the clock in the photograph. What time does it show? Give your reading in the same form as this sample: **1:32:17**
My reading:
**10:22:37**
